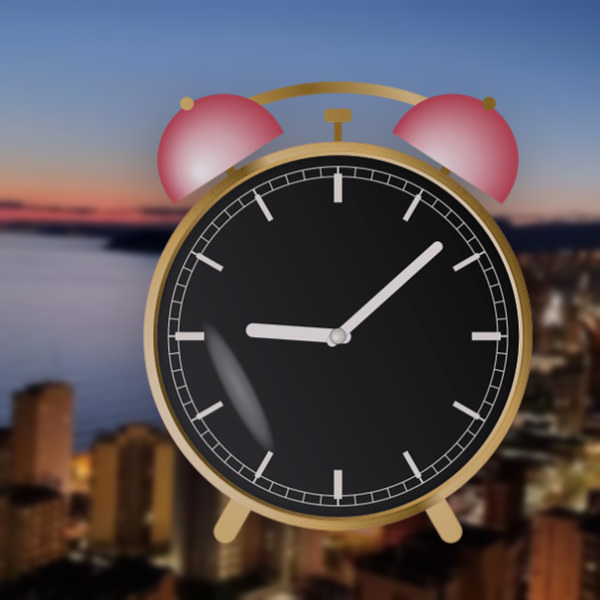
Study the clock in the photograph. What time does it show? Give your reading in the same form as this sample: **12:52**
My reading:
**9:08**
